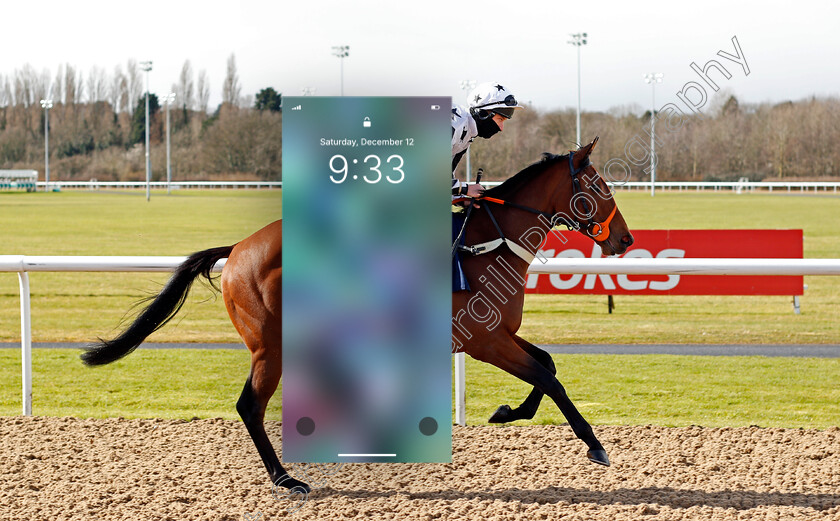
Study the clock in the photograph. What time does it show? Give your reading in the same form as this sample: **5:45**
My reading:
**9:33**
